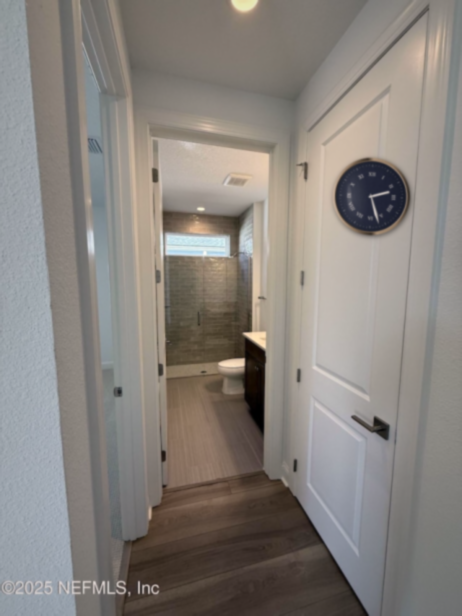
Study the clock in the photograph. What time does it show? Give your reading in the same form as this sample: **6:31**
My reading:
**2:27**
